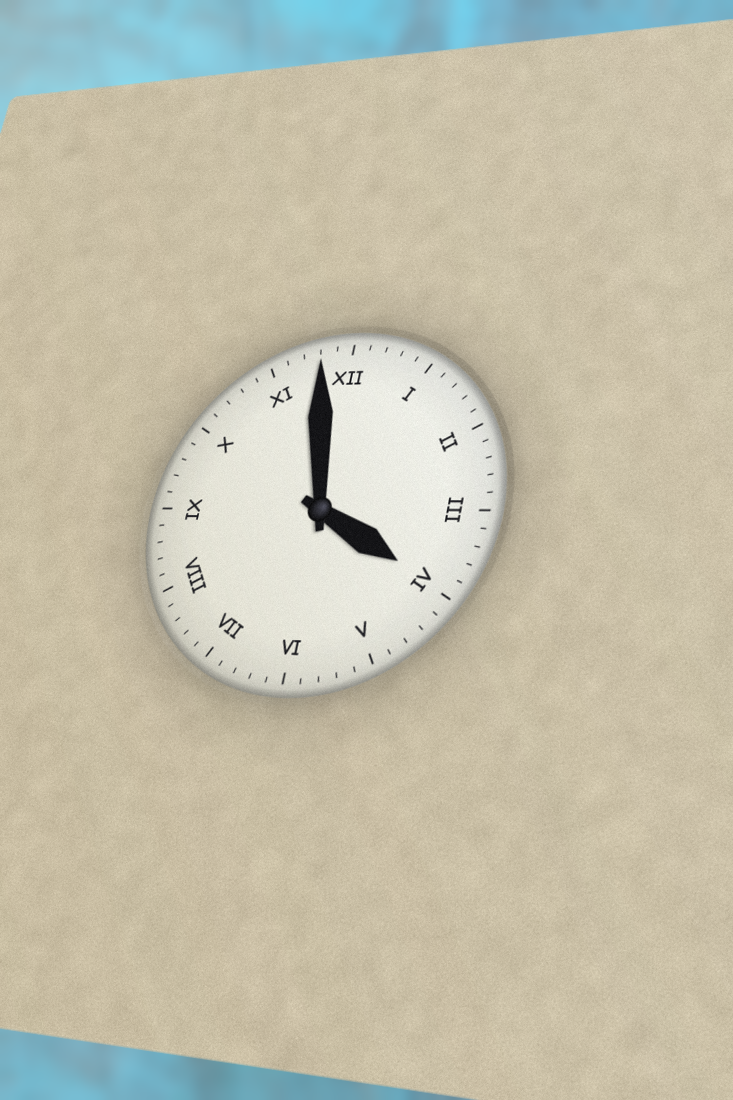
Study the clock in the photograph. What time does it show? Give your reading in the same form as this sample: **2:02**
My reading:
**3:58**
